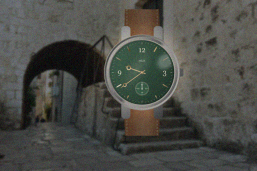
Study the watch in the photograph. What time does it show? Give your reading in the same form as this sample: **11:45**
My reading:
**9:39**
